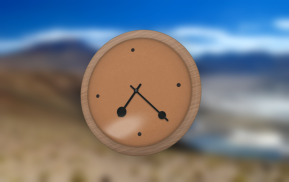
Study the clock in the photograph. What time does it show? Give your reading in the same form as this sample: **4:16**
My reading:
**7:23**
